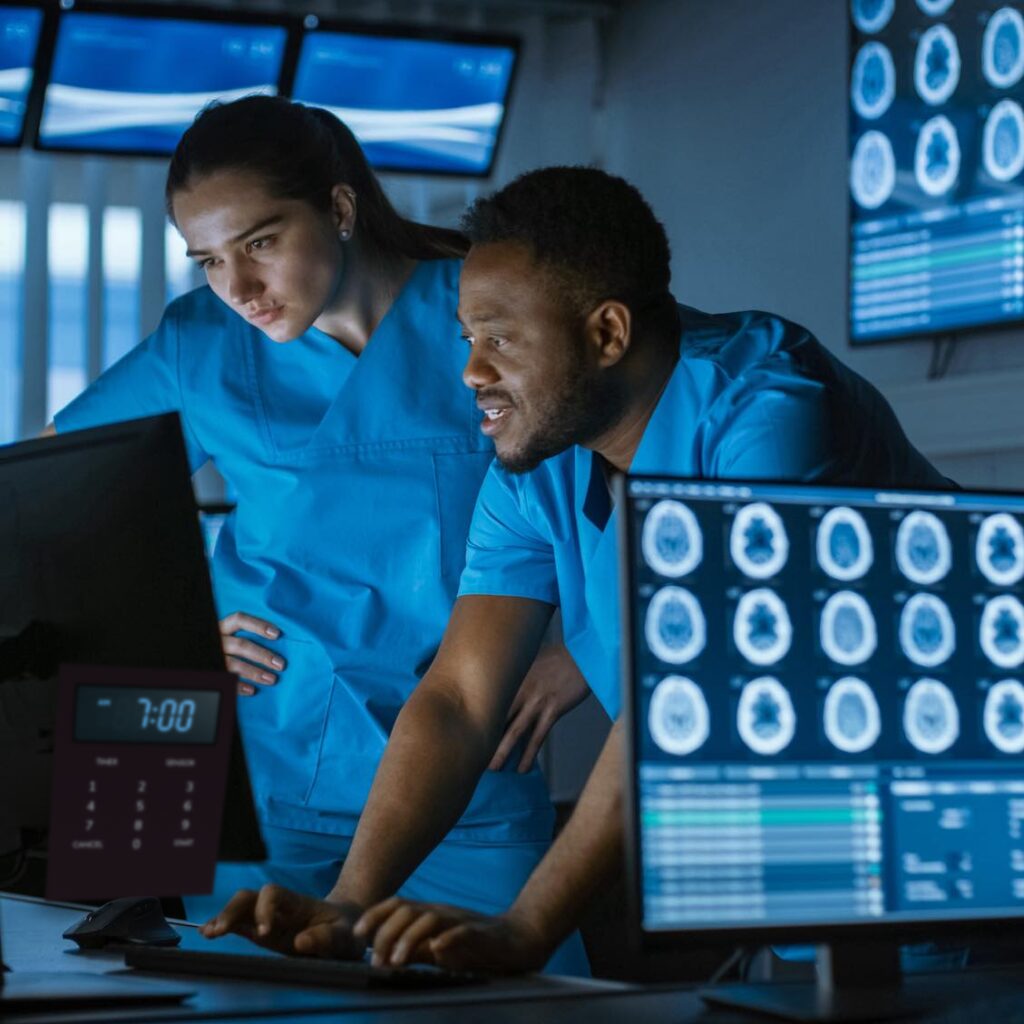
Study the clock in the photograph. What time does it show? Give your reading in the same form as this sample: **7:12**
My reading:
**7:00**
